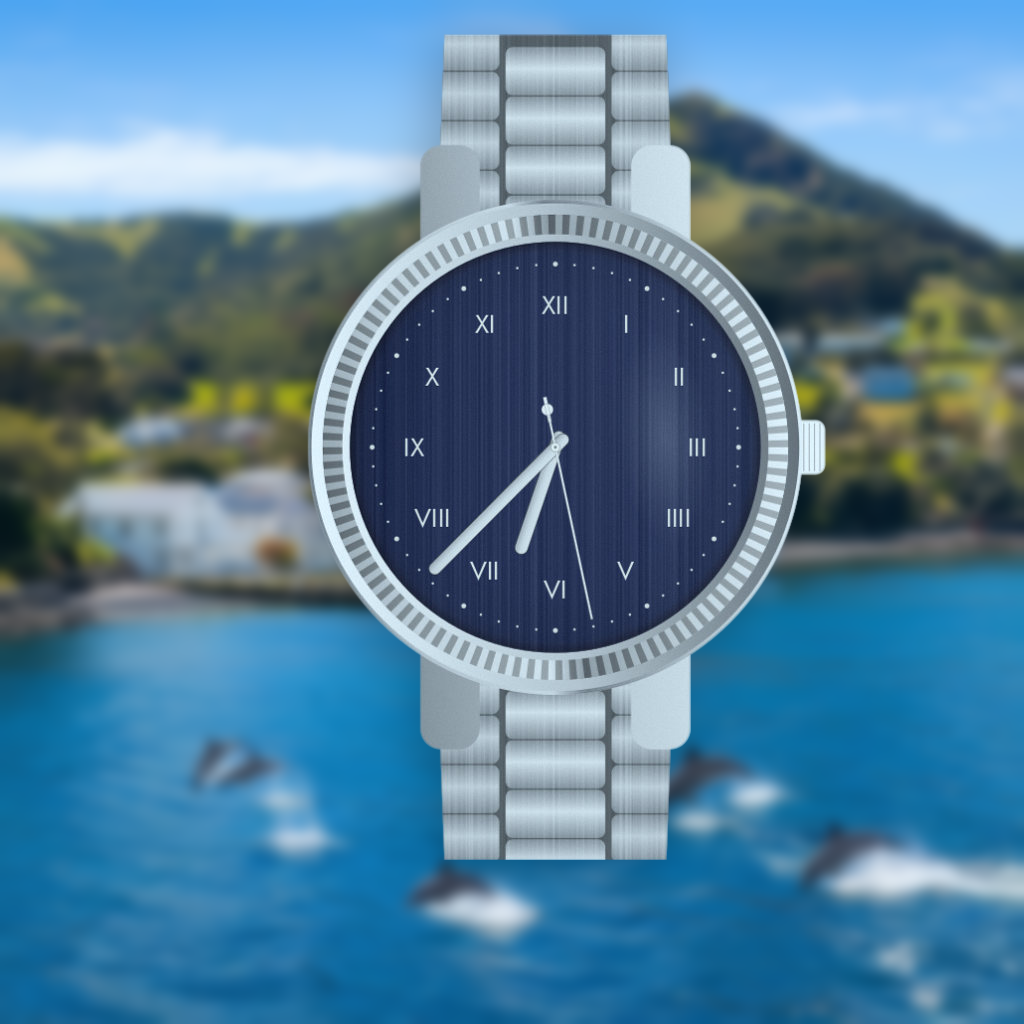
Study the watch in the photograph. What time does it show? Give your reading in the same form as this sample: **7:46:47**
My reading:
**6:37:28**
